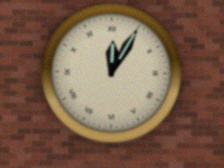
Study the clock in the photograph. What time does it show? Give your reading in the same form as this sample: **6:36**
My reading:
**12:05**
